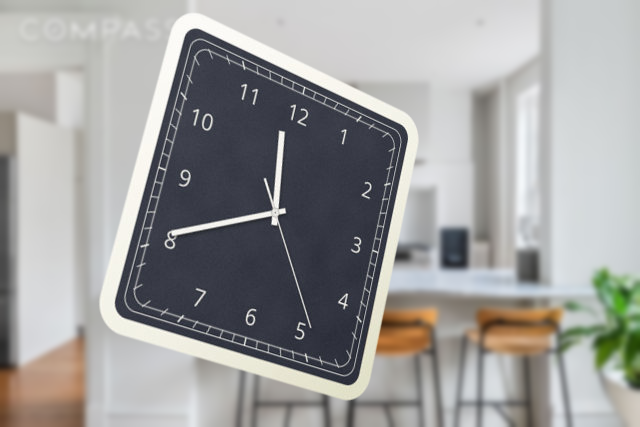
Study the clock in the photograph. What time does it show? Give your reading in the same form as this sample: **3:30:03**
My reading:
**11:40:24**
